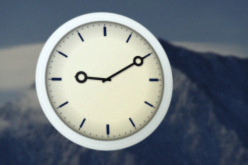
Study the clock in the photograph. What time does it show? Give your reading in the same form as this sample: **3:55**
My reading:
**9:10**
